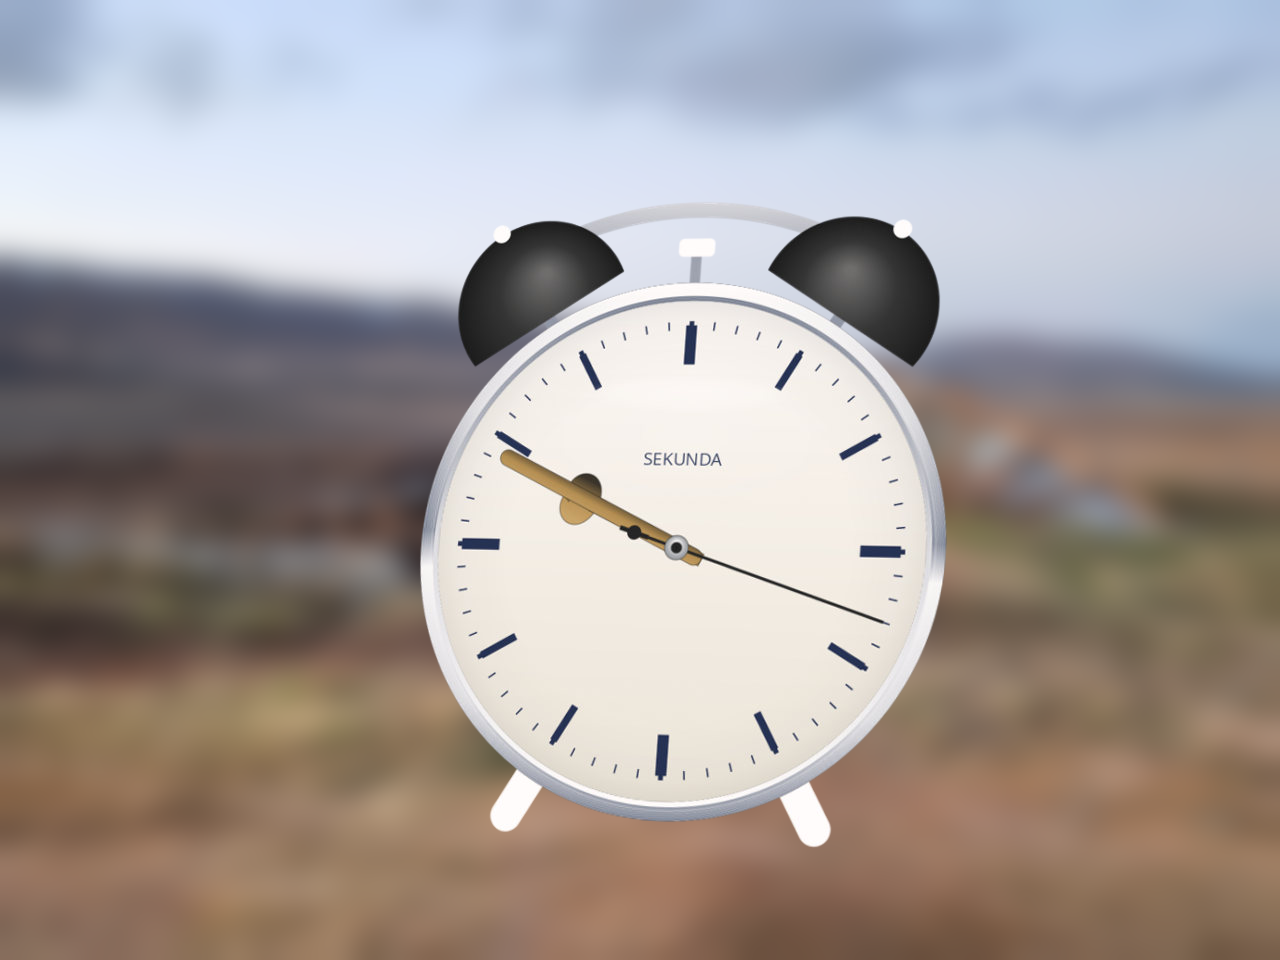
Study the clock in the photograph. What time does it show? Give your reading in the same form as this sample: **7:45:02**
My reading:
**9:49:18**
